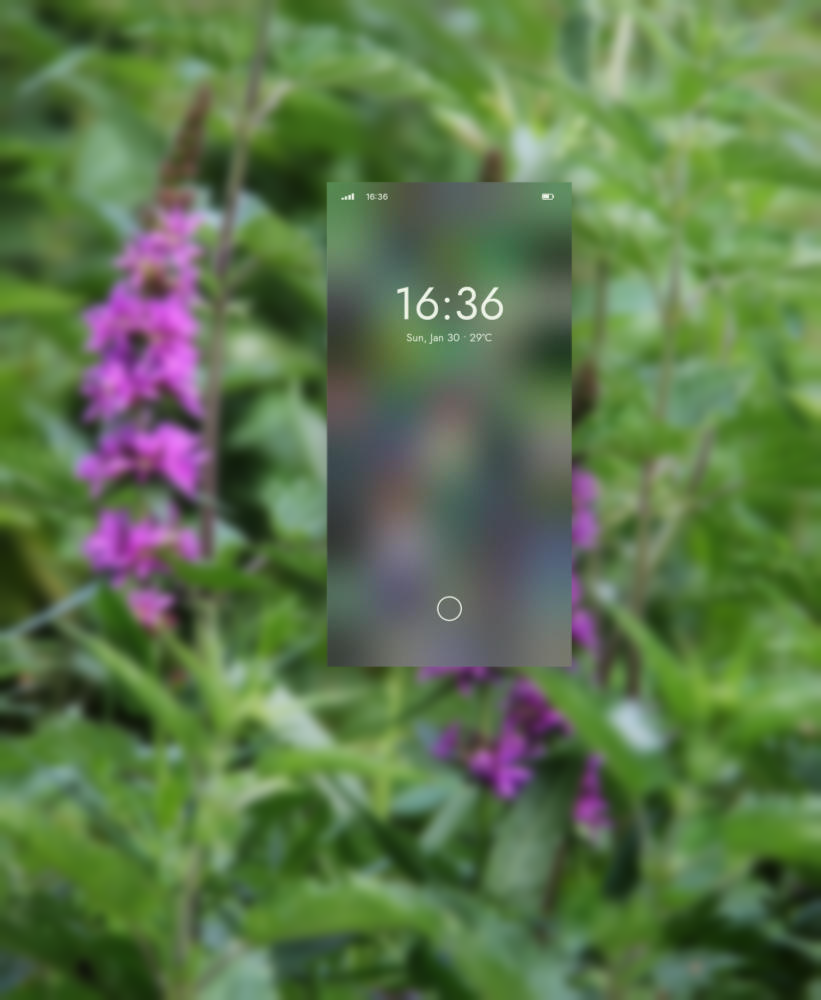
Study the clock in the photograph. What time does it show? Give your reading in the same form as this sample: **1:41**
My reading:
**16:36**
